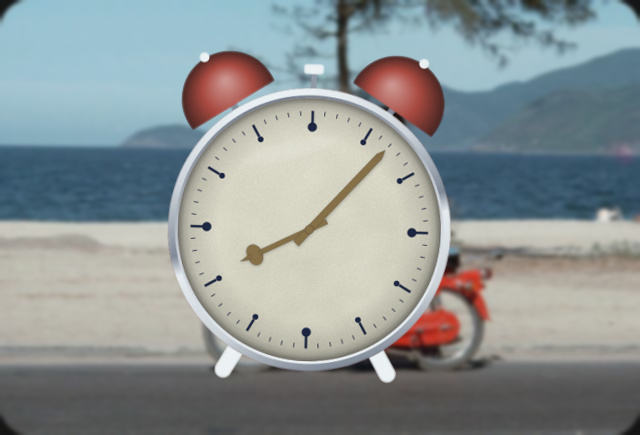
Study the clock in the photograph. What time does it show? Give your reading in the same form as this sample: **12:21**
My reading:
**8:07**
